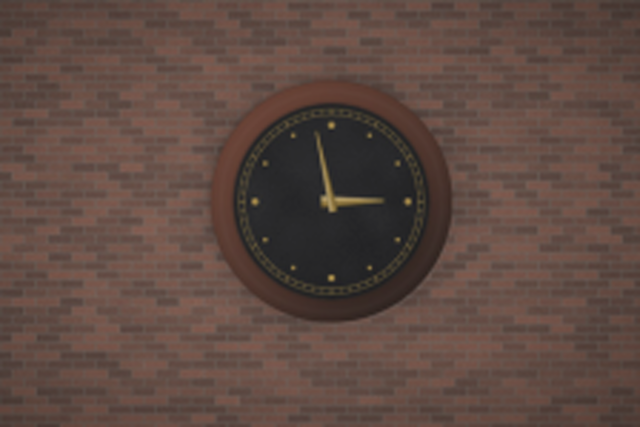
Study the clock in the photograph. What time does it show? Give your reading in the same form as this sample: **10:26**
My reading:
**2:58**
